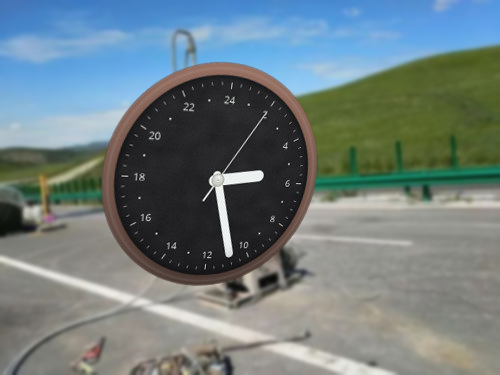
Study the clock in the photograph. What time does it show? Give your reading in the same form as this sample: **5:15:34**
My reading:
**5:27:05**
